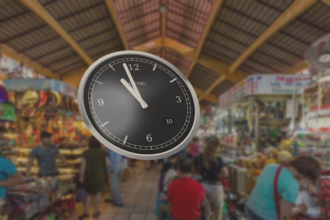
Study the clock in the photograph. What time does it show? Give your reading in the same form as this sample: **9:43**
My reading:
**10:58**
